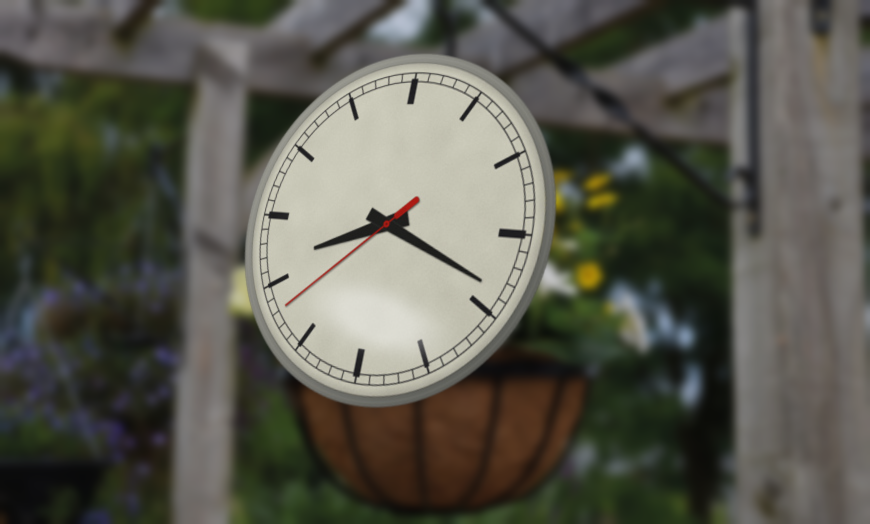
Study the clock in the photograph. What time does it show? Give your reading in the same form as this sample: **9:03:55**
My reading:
**8:18:38**
